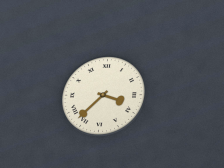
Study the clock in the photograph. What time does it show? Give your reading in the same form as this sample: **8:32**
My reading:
**3:37**
